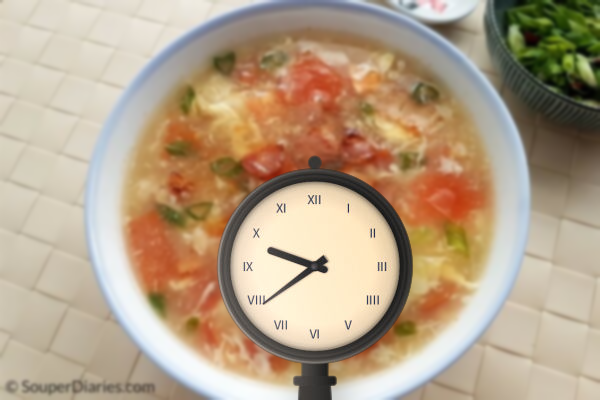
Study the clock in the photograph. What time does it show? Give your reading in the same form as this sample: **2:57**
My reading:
**9:39**
